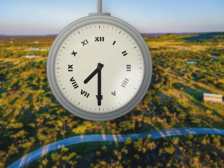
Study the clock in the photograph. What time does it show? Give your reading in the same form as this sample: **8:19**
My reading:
**7:30**
